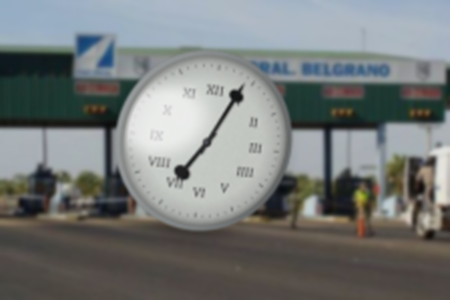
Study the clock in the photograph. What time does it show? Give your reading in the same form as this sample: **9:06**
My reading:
**7:04**
